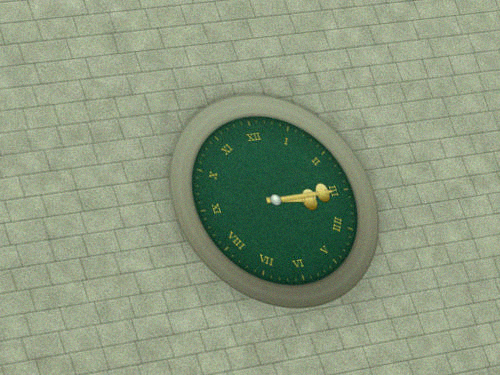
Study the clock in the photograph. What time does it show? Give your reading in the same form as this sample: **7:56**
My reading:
**3:15**
